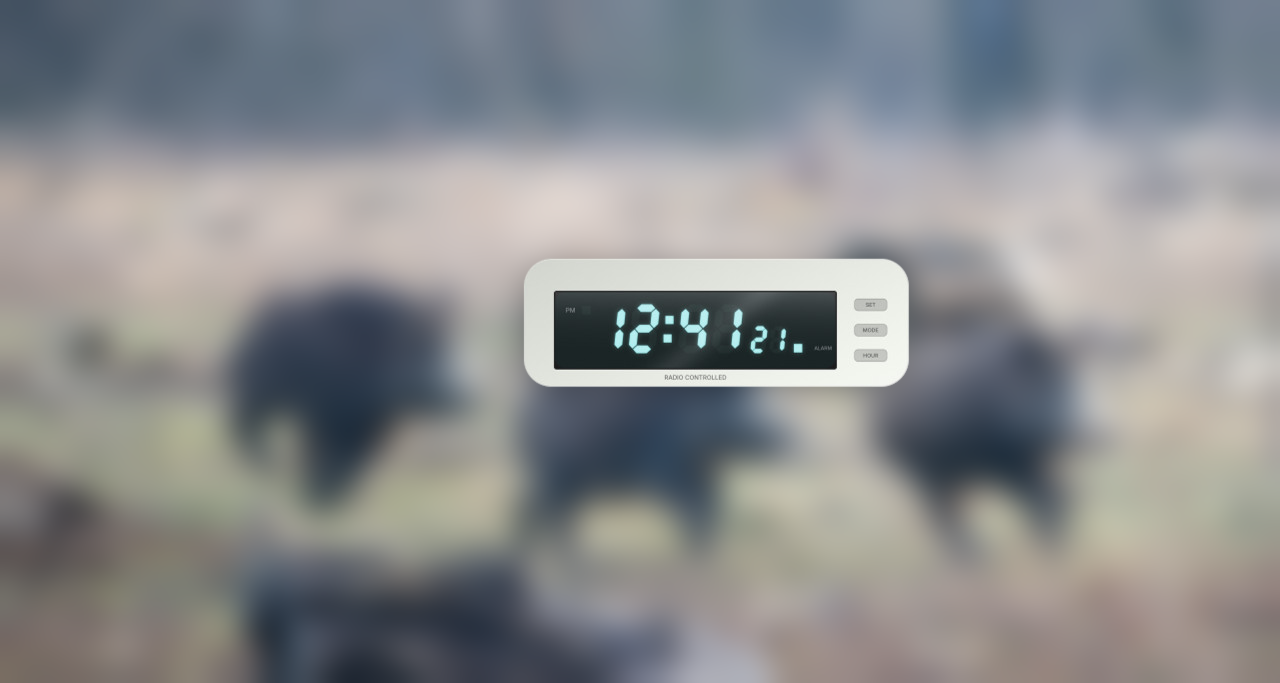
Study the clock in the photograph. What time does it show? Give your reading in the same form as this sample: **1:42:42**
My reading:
**12:41:21**
